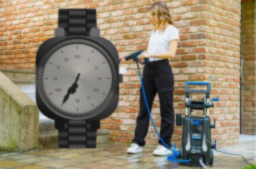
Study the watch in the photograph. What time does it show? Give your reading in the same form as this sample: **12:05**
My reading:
**6:35**
